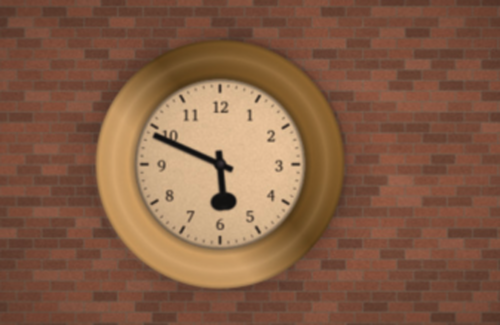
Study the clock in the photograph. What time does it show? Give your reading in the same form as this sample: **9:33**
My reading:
**5:49**
